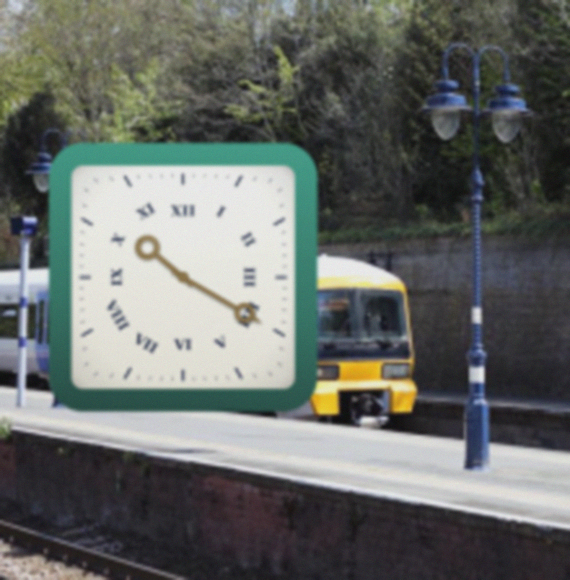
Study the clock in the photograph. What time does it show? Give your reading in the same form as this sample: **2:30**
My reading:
**10:20**
